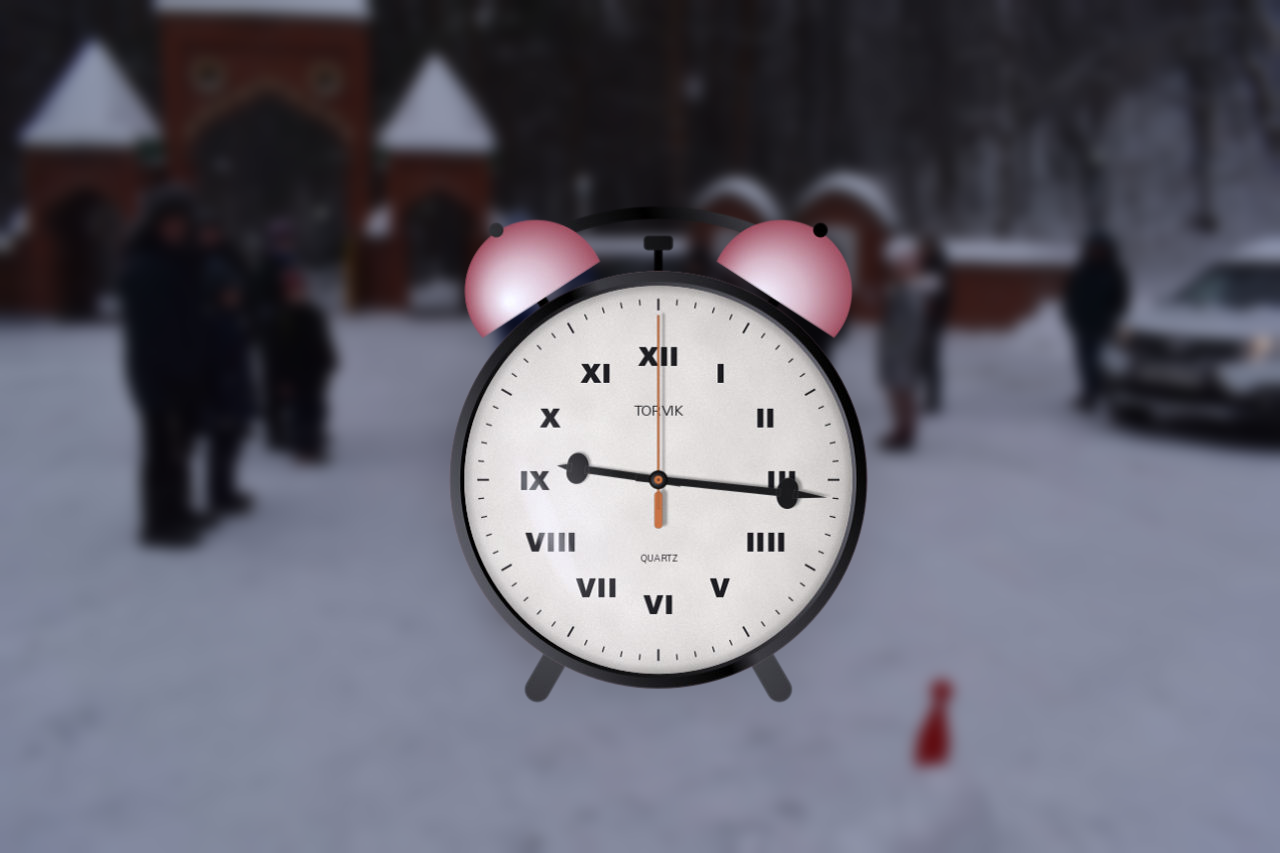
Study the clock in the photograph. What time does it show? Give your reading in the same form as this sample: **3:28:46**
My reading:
**9:16:00**
